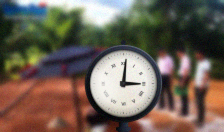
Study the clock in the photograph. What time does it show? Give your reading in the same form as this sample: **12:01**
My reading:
**3:01**
